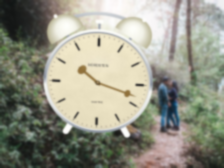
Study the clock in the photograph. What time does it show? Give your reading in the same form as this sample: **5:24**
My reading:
**10:18**
